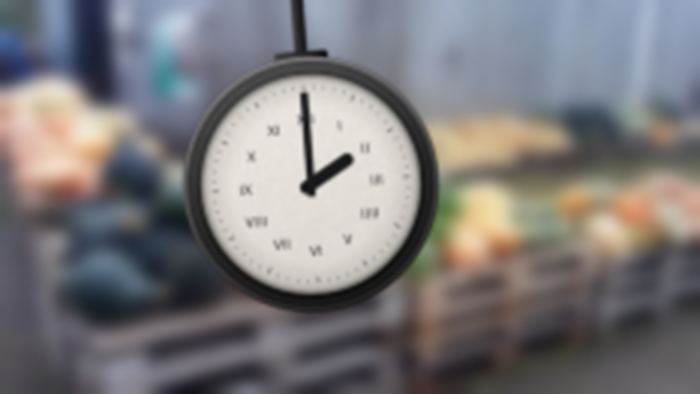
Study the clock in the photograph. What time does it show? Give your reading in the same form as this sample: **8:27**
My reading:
**2:00**
